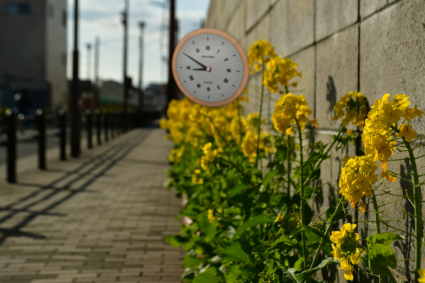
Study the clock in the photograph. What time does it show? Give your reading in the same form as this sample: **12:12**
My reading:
**8:50**
